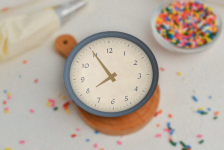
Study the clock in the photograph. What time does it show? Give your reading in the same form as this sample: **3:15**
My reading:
**7:55**
